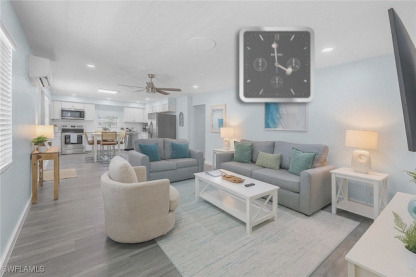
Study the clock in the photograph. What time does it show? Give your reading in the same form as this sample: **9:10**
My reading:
**3:59**
